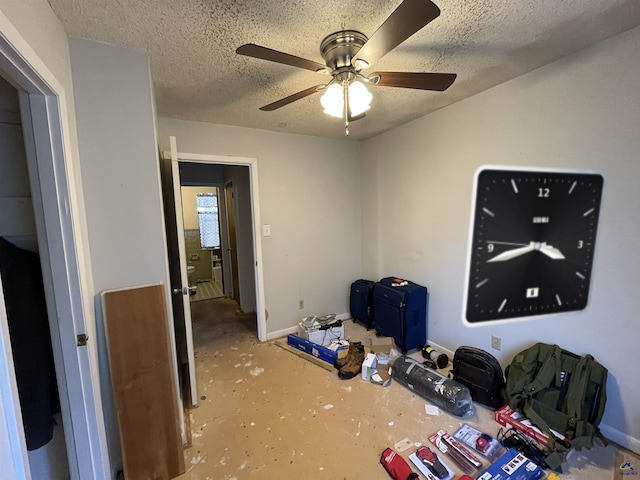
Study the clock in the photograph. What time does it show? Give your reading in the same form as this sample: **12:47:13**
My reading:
**3:42:46**
